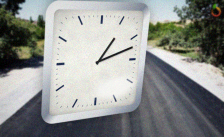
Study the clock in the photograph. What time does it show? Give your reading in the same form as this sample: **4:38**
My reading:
**1:12**
